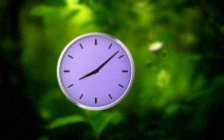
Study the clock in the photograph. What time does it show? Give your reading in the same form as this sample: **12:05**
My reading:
**8:08**
